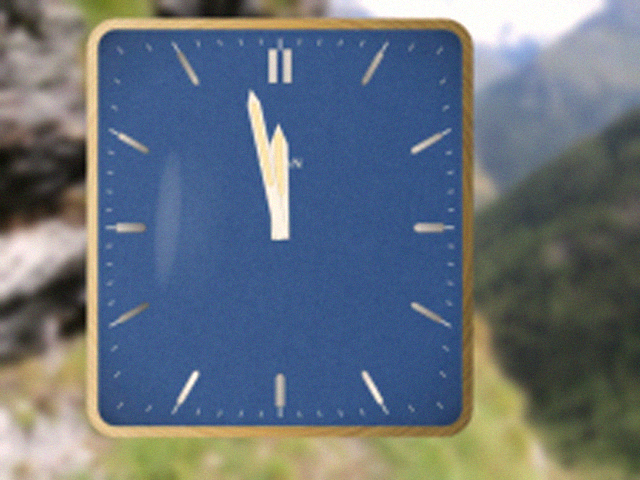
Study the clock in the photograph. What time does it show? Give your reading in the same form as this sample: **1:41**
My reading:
**11:58**
